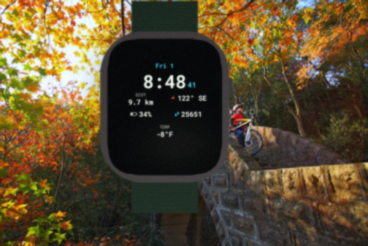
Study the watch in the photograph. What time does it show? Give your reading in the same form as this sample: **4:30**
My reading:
**8:48**
